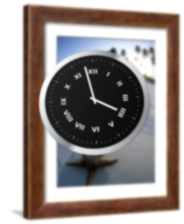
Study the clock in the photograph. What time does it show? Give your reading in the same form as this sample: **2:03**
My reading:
**3:58**
